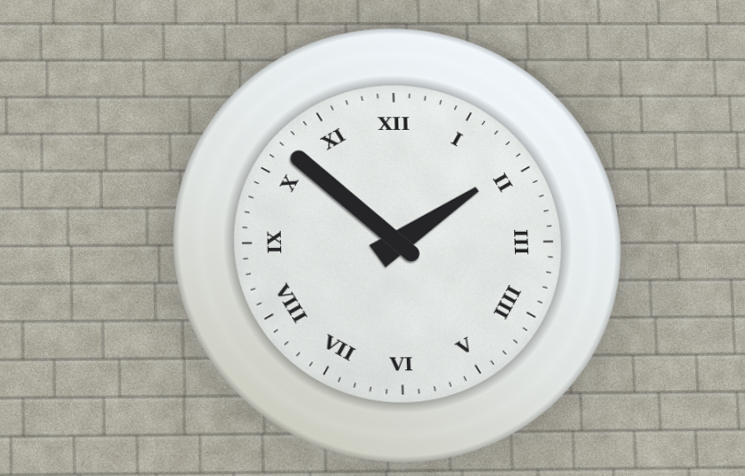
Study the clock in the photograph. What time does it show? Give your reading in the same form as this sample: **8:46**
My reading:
**1:52**
